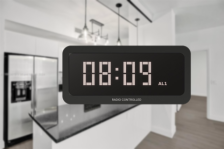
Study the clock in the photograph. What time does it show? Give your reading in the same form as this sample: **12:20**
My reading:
**8:09**
